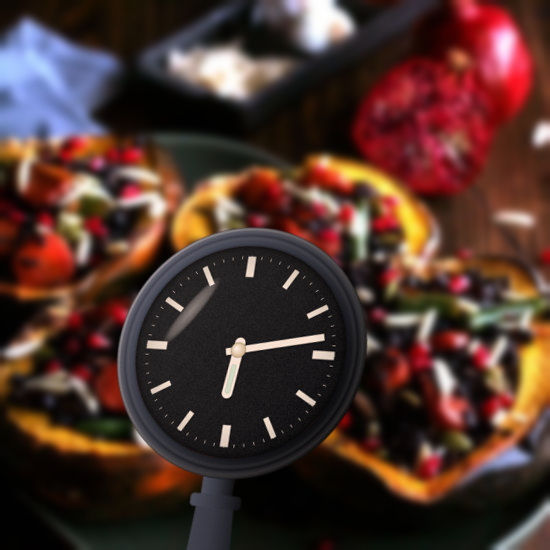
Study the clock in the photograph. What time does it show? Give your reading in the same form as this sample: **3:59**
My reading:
**6:13**
